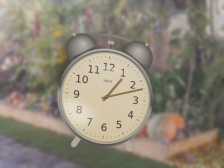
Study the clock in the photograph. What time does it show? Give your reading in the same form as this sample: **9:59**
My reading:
**1:12**
